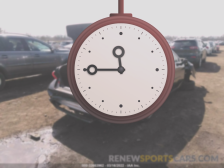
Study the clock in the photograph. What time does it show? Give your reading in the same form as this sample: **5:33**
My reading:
**11:45**
